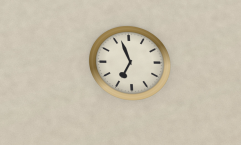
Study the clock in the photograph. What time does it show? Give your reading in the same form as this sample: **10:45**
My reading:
**6:57**
